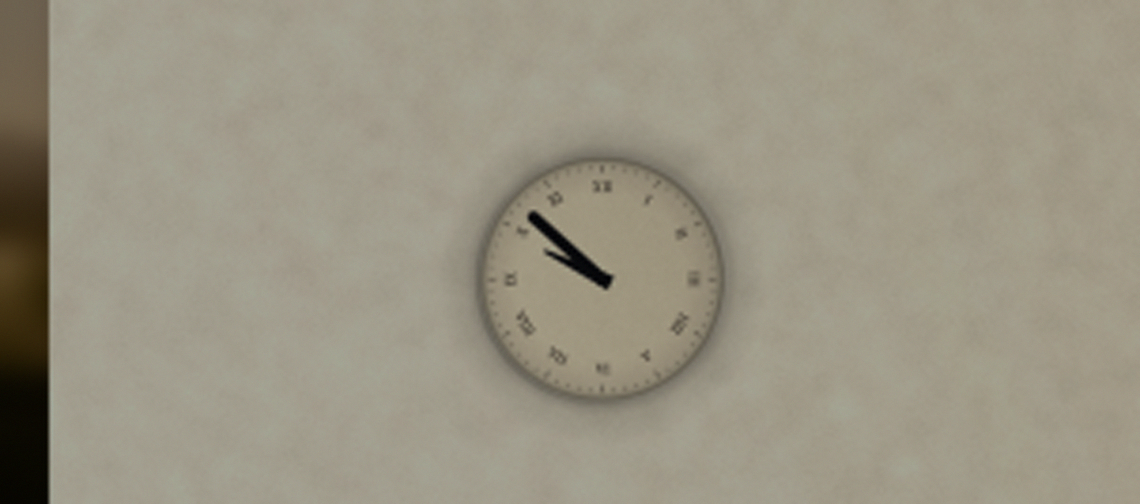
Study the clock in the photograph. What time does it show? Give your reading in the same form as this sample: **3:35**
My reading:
**9:52**
